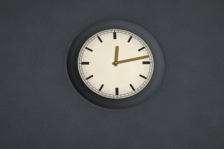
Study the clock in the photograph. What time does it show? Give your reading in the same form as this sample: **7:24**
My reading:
**12:13**
